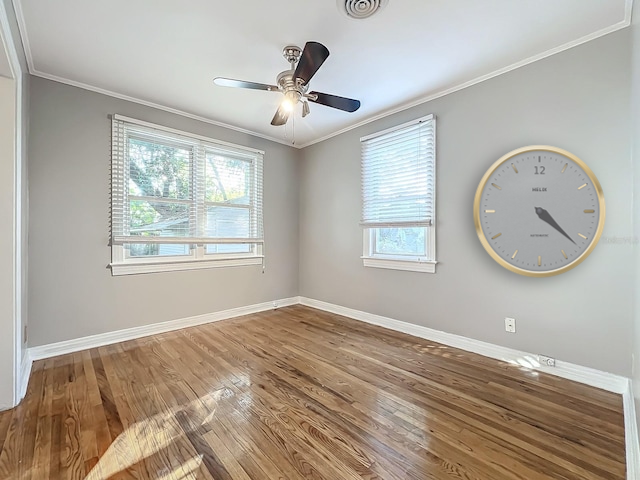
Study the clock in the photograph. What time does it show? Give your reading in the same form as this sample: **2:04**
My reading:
**4:22**
